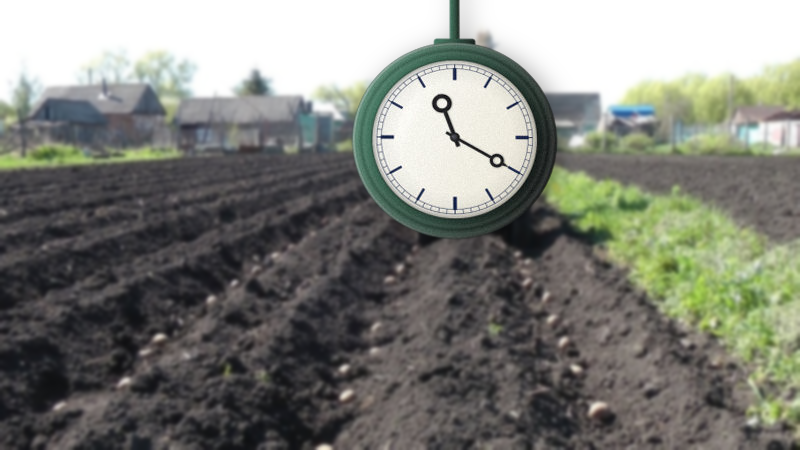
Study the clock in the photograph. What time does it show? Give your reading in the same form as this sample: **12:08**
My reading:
**11:20**
